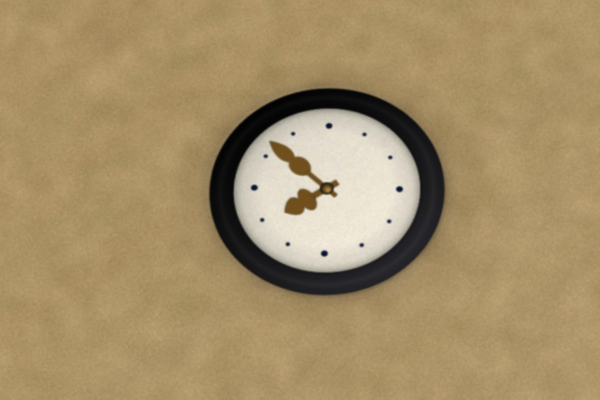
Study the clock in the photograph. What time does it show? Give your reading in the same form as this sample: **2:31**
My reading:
**7:52**
